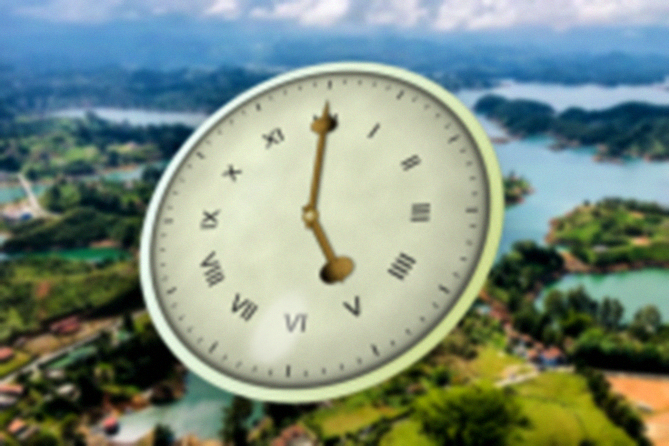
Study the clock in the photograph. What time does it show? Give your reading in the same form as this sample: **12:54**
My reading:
**5:00**
